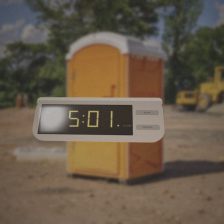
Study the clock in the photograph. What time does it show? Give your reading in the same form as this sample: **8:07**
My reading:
**5:01**
